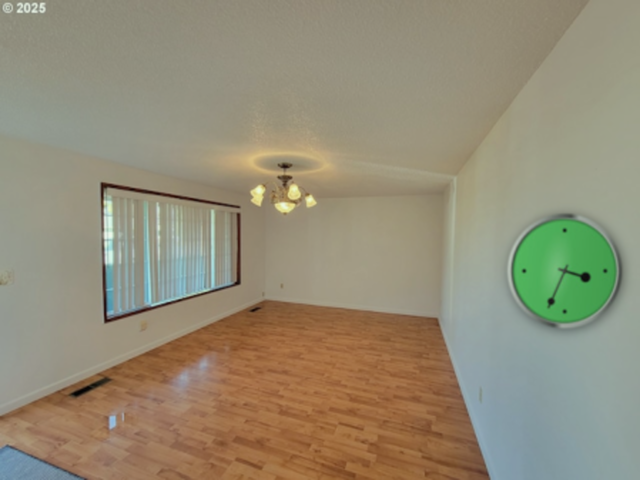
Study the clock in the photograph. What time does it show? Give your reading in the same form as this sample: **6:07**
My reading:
**3:34**
